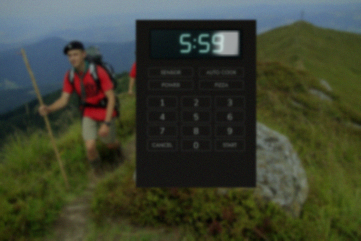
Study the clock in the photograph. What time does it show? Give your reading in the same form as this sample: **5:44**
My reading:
**5:59**
